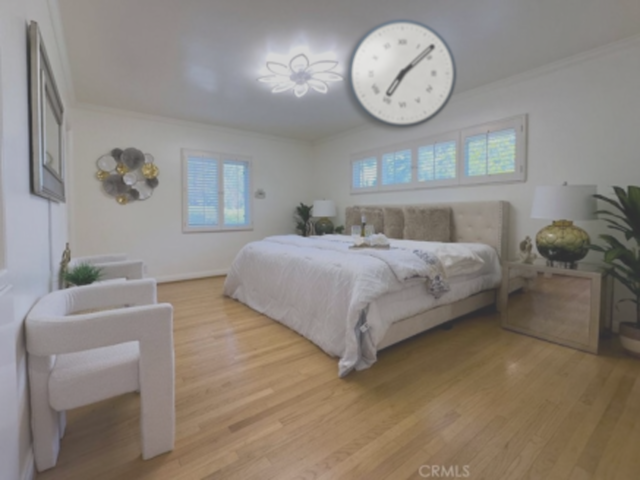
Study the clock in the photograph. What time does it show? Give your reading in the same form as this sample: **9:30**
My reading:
**7:08**
